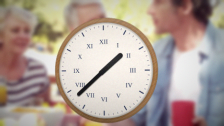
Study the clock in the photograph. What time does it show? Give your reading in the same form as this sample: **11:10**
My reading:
**1:38**
